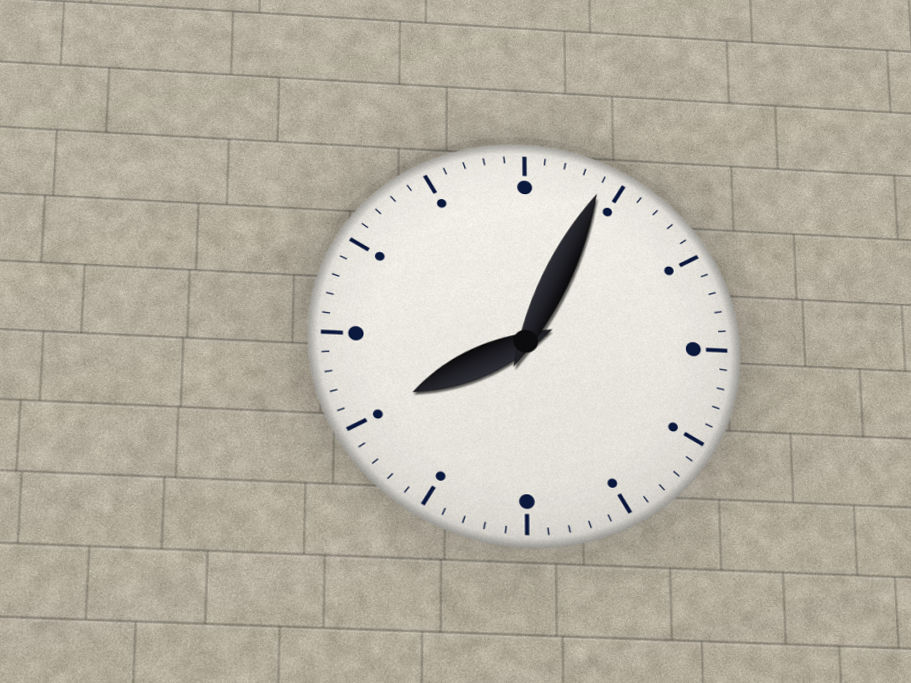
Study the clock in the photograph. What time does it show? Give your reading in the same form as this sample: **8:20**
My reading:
**8:04**
